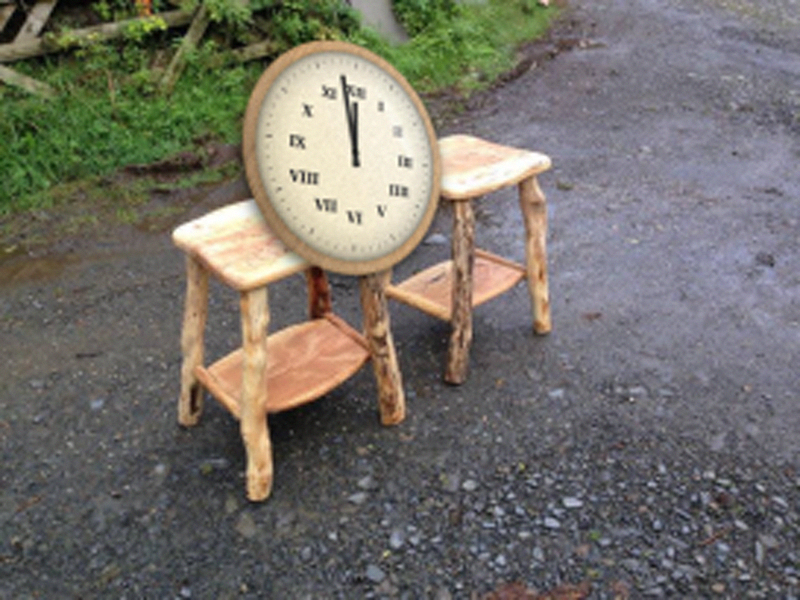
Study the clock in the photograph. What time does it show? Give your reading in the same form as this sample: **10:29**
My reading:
**11:58**
